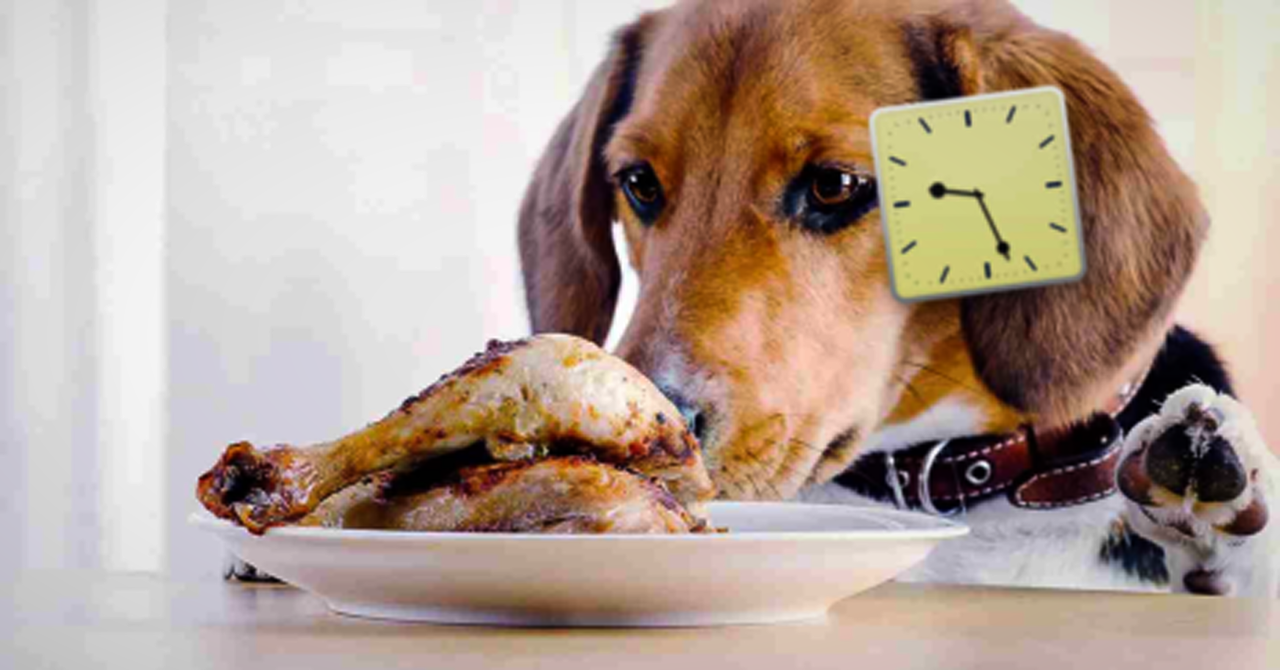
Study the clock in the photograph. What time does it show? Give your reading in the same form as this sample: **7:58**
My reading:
**9:27**
